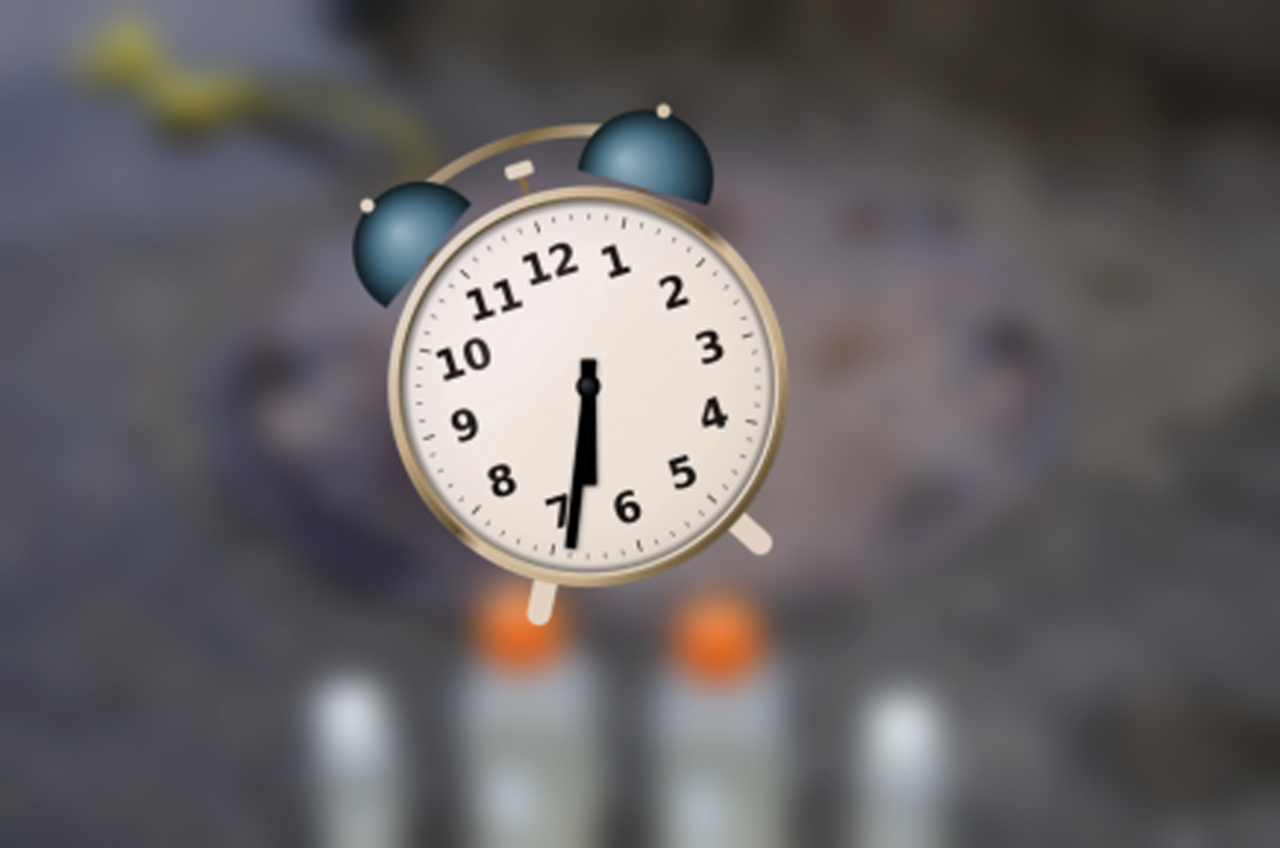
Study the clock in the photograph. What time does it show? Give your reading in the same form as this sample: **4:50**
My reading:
**6:34**
